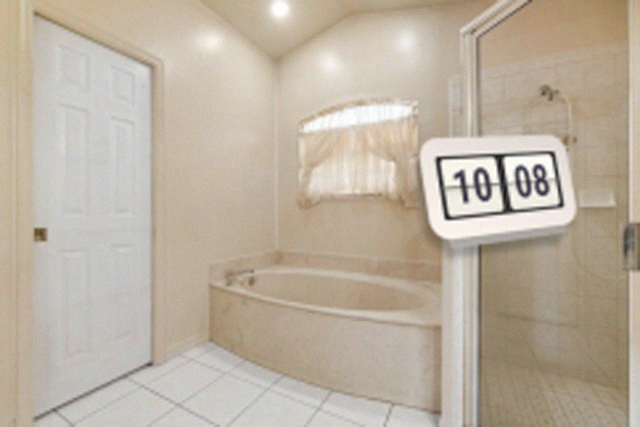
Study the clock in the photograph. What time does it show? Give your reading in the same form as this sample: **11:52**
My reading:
**10:08**
